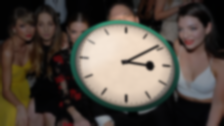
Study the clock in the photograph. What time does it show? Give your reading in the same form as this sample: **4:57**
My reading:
**3:09**
